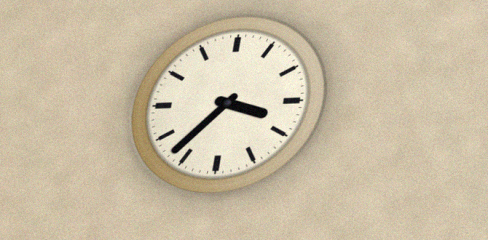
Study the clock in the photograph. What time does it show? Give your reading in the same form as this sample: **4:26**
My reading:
**3:37**
